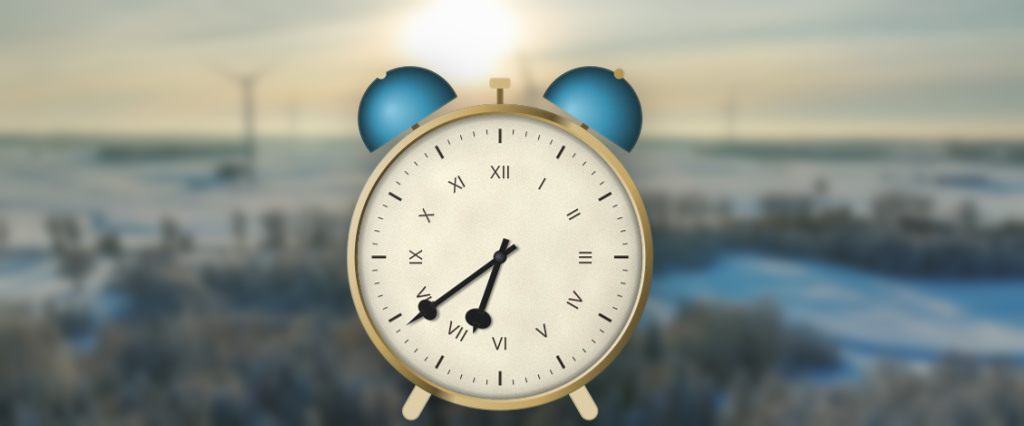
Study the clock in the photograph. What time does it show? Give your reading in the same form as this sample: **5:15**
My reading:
**6:39**
